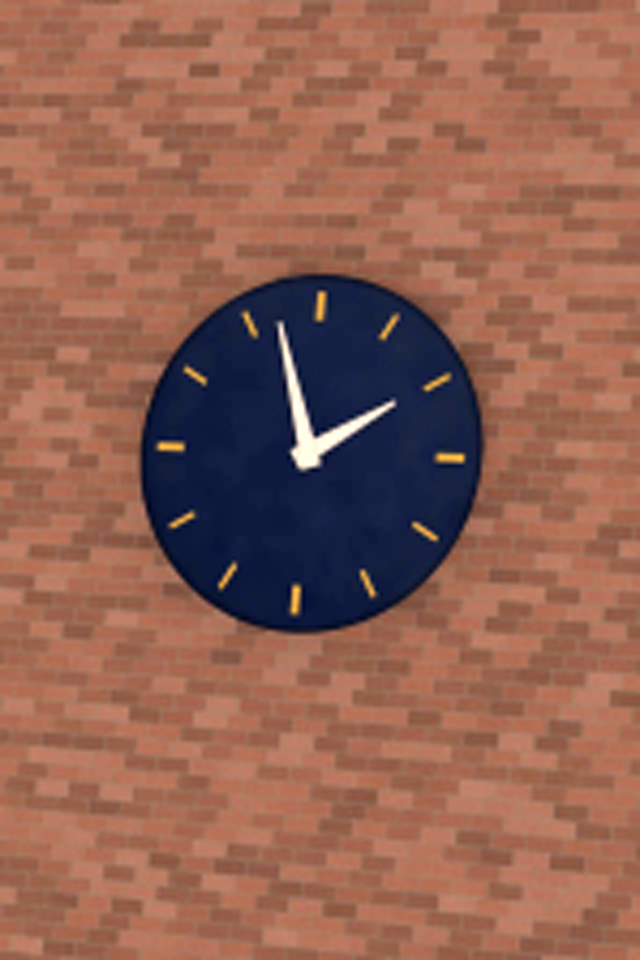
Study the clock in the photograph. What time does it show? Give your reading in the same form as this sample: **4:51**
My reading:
**1:57**
